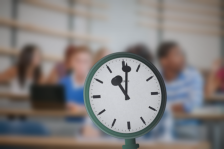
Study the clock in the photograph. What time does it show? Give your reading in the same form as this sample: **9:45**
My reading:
**11:01**
